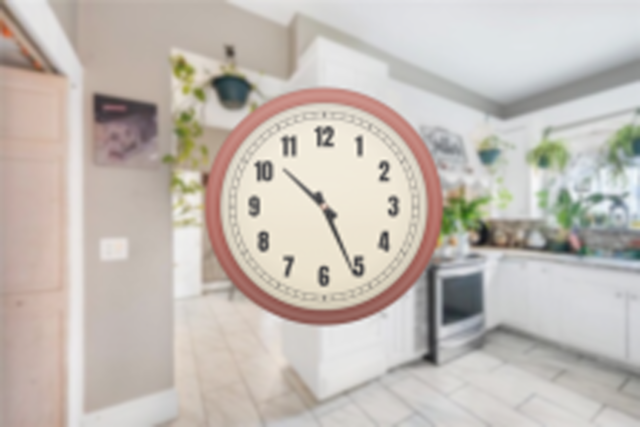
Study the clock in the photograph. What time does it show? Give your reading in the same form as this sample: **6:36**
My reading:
**10:26**
